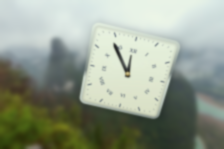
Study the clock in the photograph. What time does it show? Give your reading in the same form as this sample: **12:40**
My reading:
**11:54**
